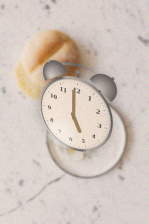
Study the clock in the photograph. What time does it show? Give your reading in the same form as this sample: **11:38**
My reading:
**4:59**
